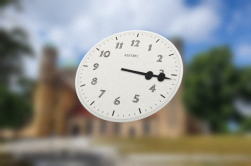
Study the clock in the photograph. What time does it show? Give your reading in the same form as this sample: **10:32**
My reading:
**3:16**
